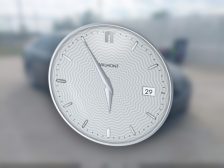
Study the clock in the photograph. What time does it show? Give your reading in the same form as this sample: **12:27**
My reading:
**5:55**
